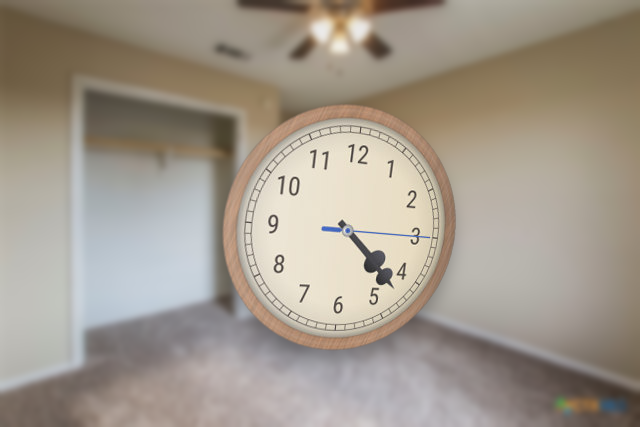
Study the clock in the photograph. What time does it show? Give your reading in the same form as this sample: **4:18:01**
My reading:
**4:22:15**
